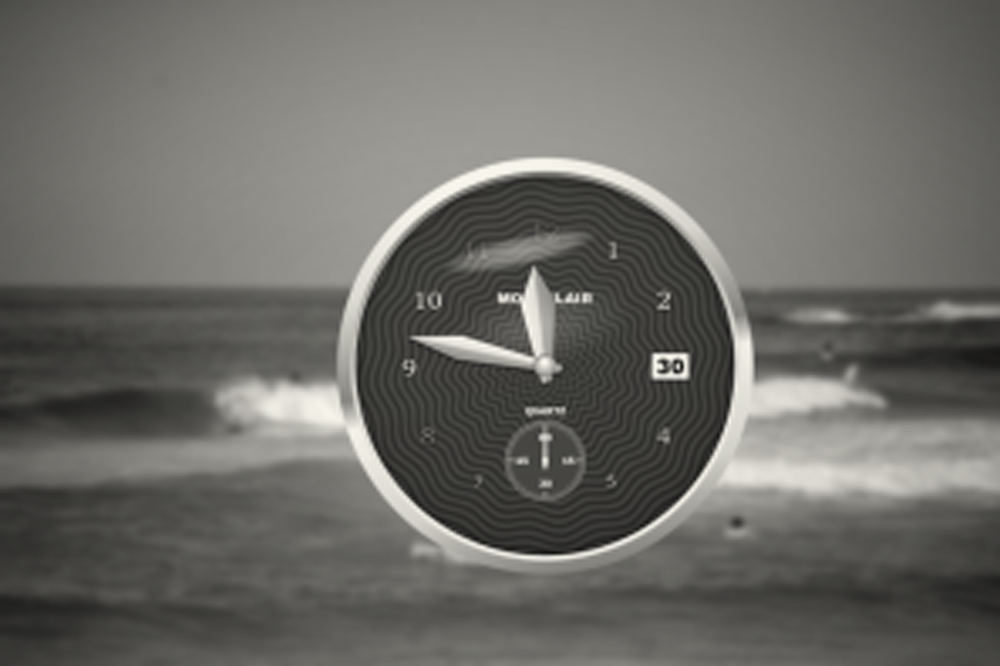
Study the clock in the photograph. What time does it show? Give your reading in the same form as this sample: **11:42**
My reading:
**11:47**
